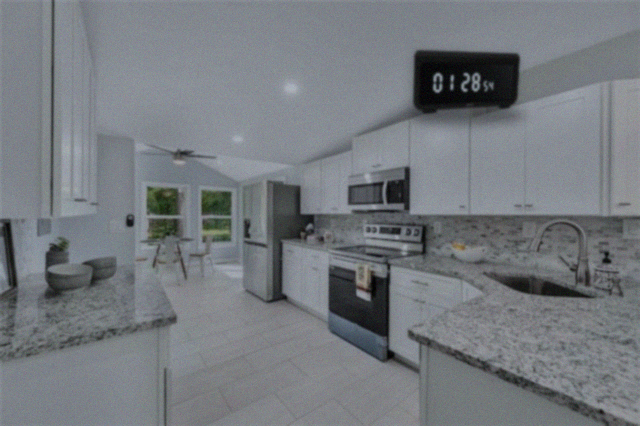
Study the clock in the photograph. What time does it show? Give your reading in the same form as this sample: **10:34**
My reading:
**1:28**
